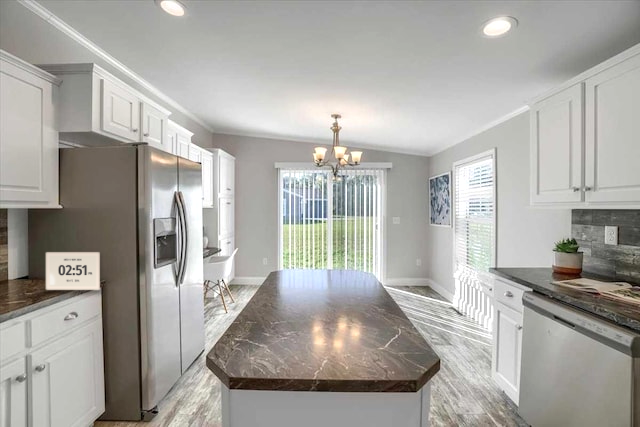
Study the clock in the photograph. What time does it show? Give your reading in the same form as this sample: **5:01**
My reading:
**2:51**
